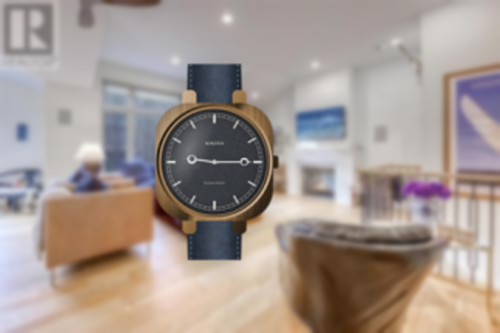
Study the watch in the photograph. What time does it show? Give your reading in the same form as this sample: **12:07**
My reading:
**9:15**
